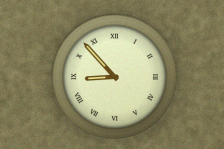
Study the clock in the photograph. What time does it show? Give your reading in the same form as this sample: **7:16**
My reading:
**8:53**
